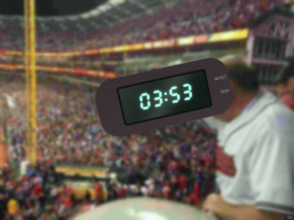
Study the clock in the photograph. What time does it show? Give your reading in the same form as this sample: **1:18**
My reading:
**3:53**
